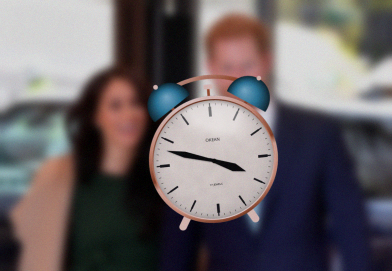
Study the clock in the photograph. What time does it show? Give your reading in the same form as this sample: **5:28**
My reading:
**3:48**
